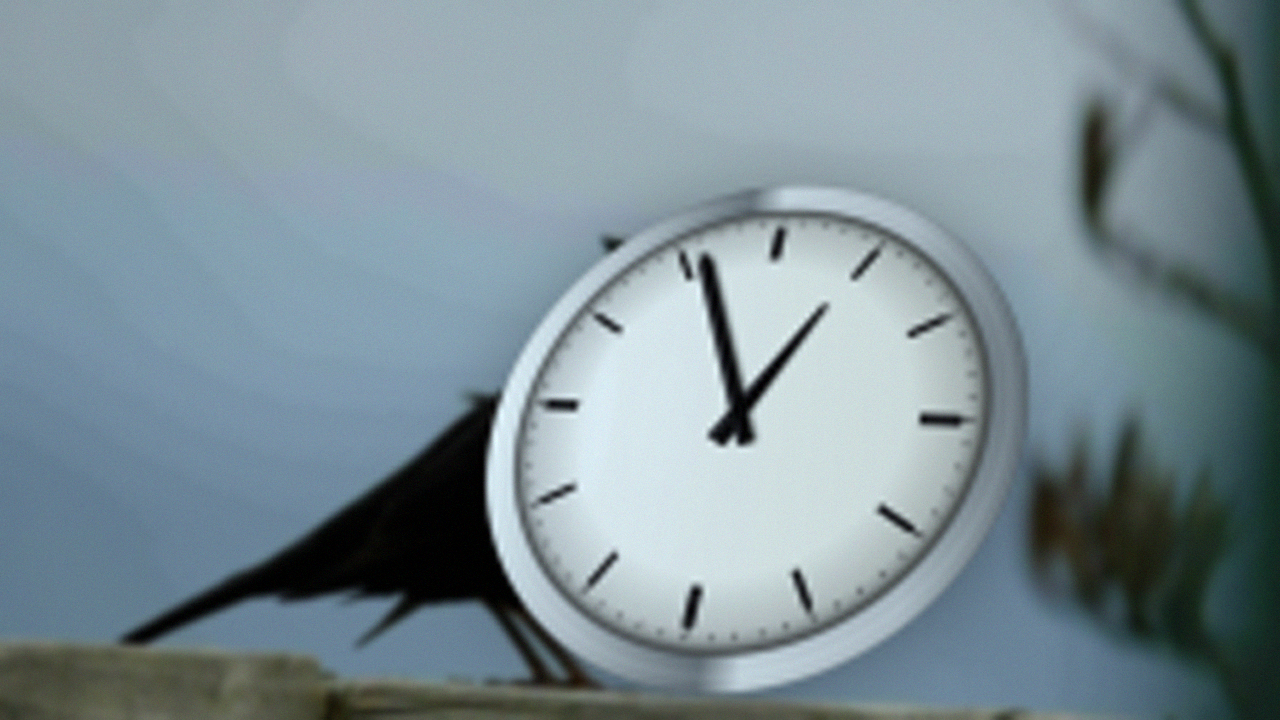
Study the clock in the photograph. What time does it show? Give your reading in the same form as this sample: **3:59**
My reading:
**12:56**
